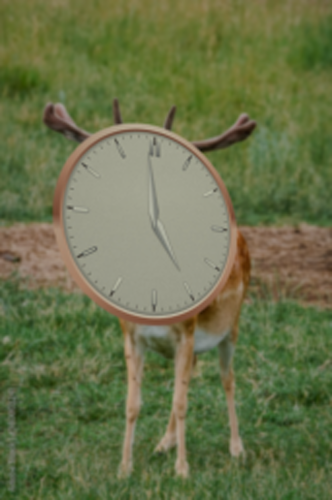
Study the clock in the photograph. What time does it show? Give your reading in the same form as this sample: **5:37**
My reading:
**4:59**
